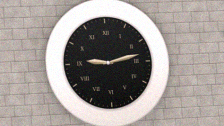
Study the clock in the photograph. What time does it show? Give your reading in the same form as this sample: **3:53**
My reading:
**9:13**
